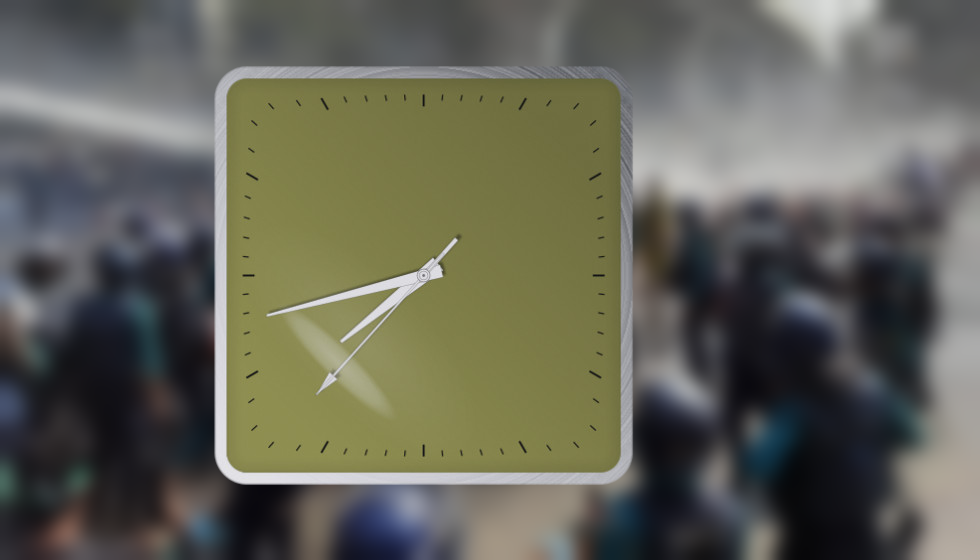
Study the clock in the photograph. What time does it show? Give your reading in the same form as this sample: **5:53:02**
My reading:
**7:42:37**
